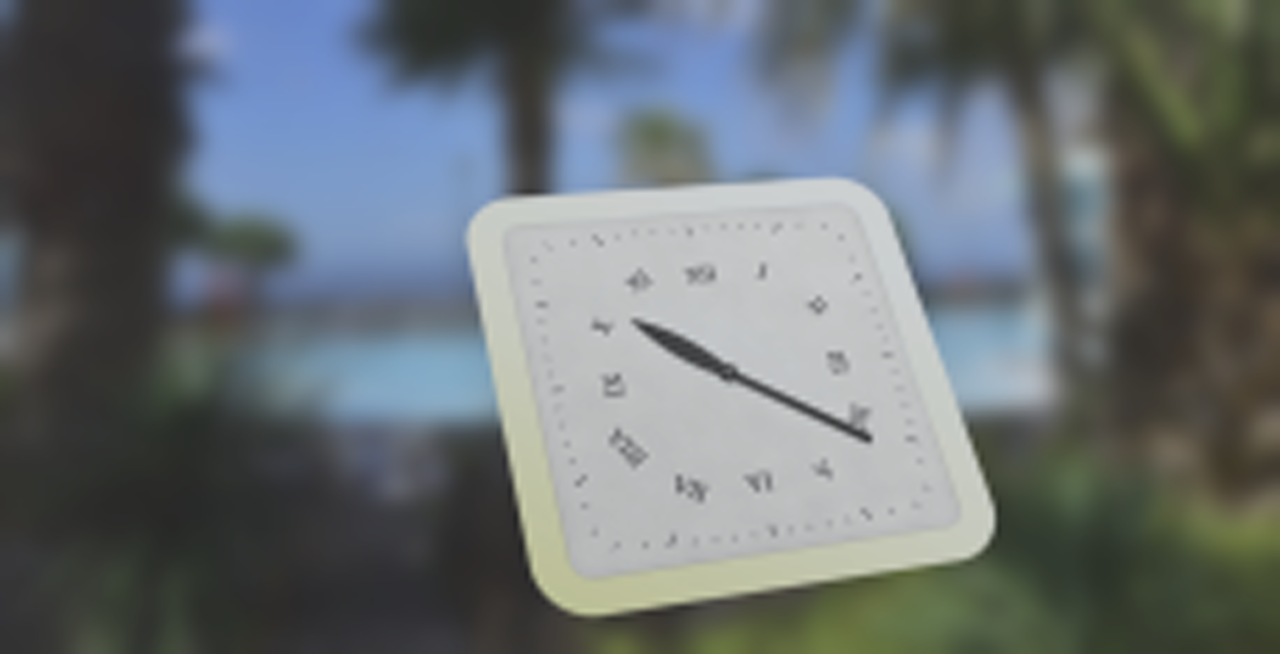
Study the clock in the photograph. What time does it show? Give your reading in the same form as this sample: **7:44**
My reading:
**10:21**
